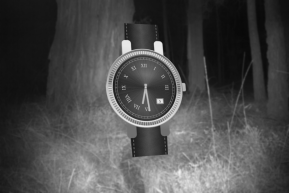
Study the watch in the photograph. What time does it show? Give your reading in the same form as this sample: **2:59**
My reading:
**6:29**
